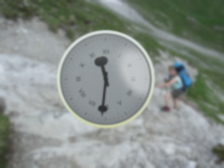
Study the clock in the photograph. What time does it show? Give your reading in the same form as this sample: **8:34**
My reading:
**11:31**
